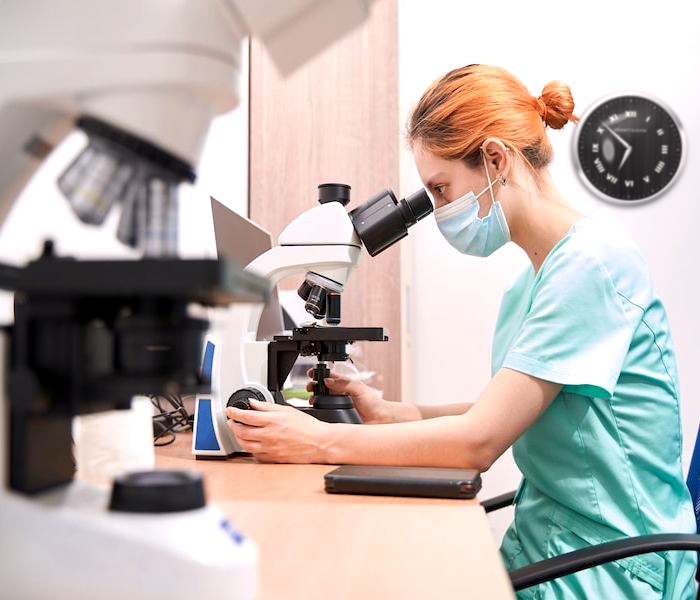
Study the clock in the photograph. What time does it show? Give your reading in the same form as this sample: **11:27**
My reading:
**6:52**
